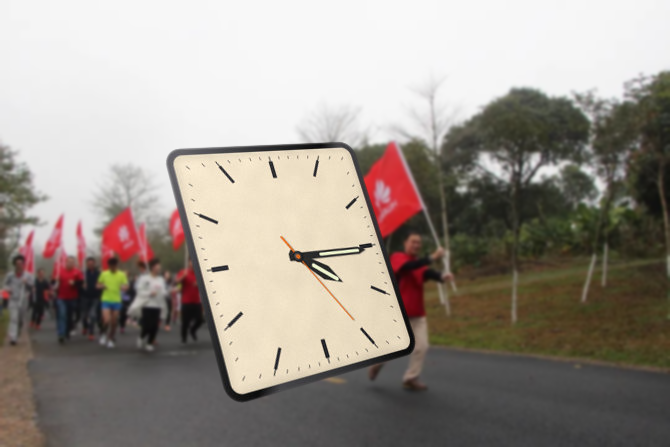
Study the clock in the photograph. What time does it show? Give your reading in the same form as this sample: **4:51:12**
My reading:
**4:15:25**
